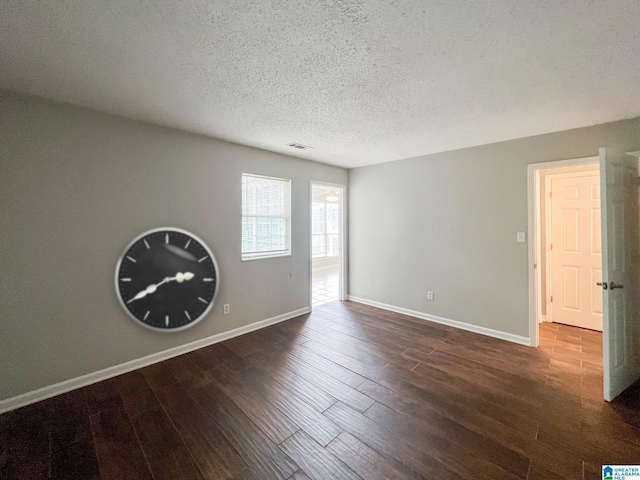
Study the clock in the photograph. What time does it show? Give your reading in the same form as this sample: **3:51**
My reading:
**2:40**
